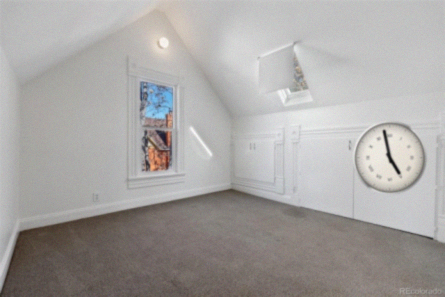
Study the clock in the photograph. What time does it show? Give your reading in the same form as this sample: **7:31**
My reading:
**4:58**
